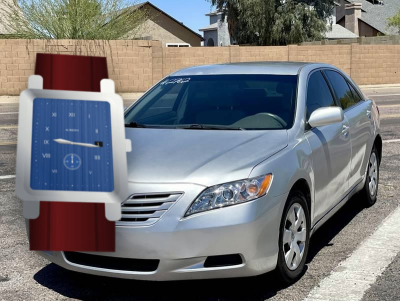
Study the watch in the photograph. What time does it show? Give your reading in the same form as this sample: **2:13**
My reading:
**9:16**
